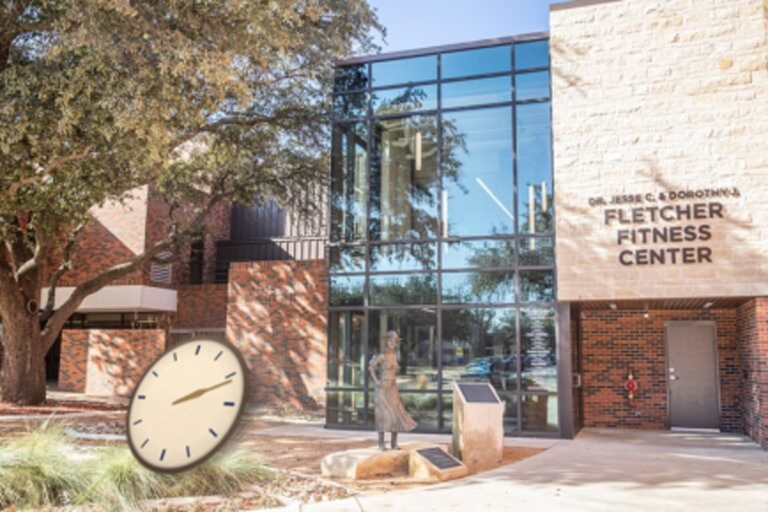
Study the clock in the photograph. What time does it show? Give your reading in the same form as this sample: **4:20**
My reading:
**2:11**
